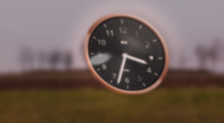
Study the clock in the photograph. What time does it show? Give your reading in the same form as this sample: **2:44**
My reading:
**3:33**
